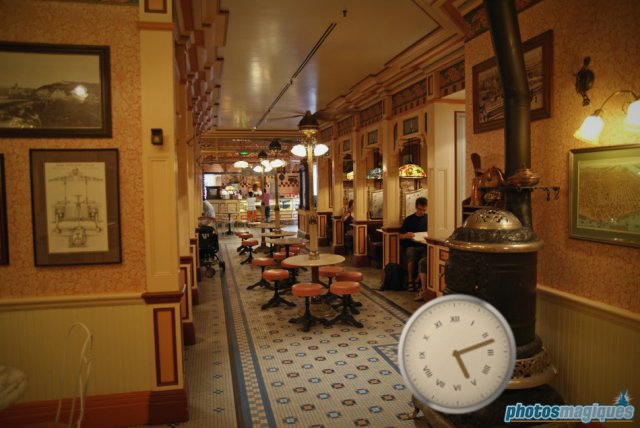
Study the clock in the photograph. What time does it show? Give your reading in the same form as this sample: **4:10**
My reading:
**5:12**
